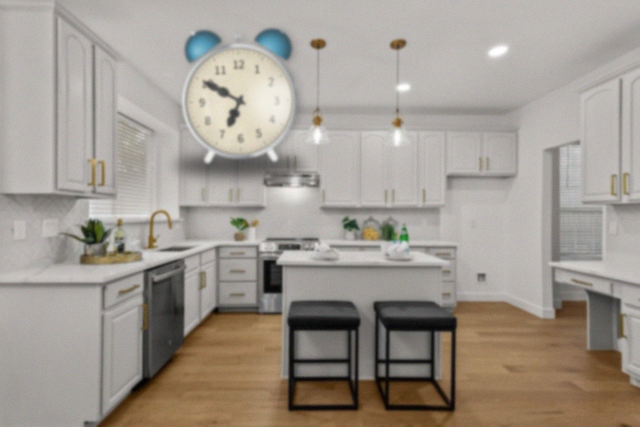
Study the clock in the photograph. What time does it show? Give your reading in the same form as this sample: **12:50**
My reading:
**6:50**
